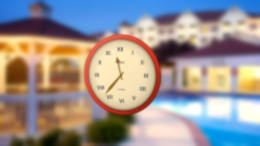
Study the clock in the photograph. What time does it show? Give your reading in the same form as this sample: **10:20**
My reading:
**11:37**
